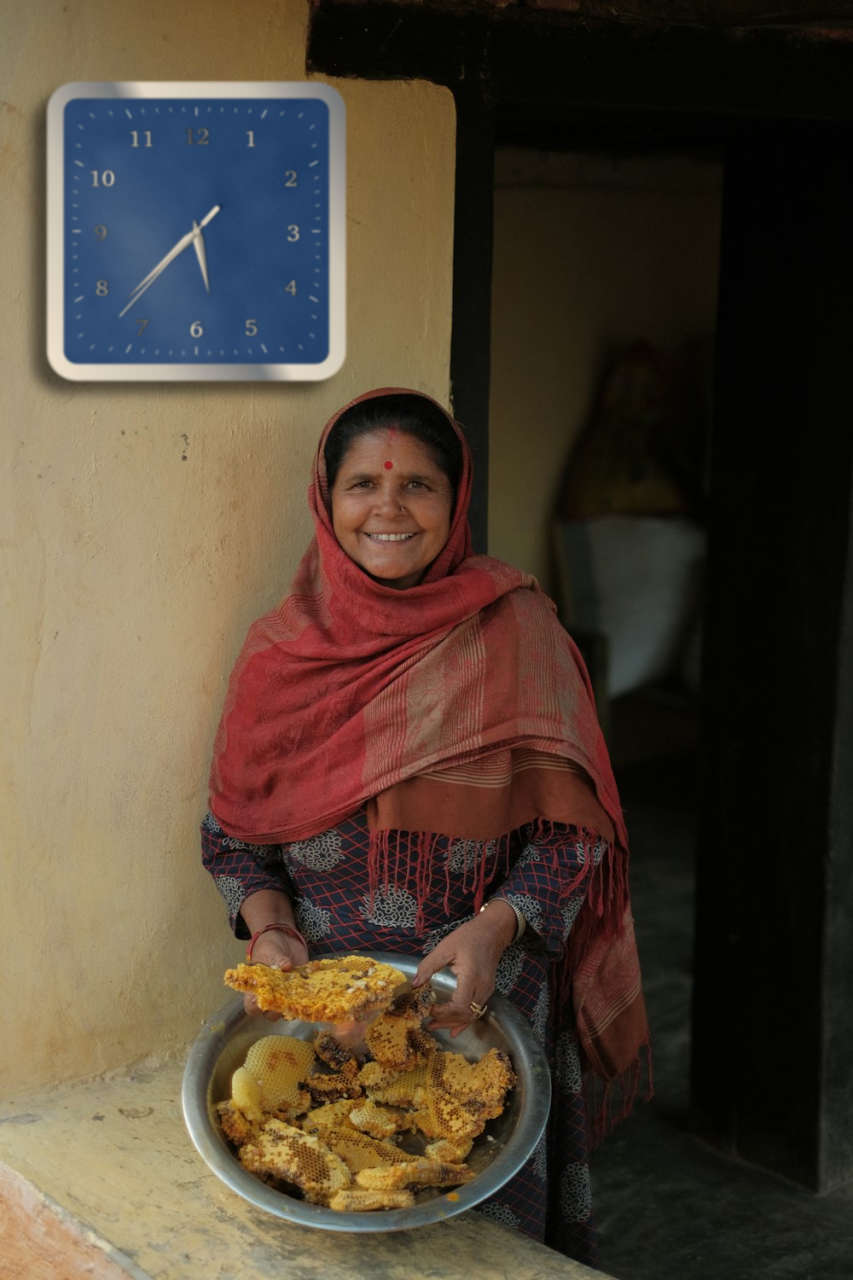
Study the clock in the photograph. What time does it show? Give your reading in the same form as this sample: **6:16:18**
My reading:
**5:37:37**
